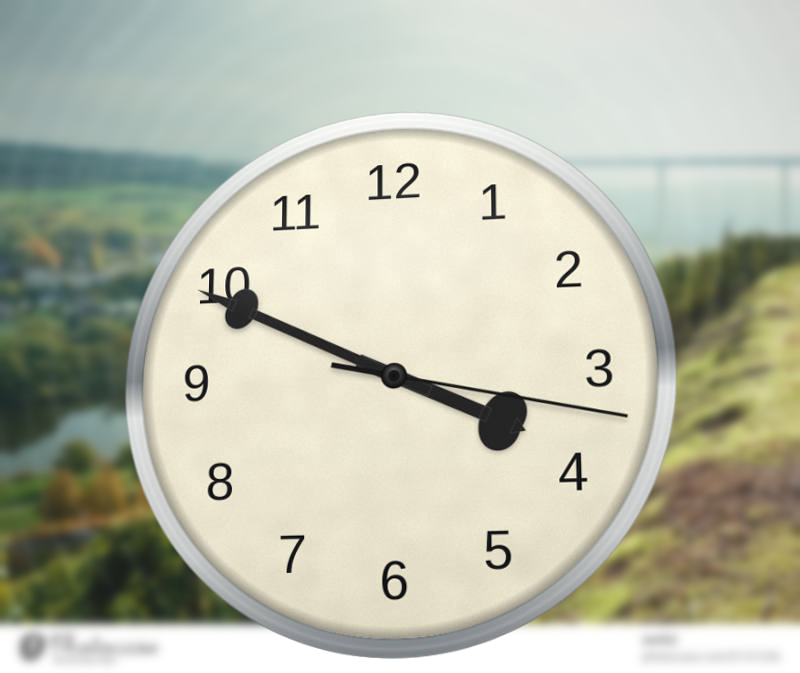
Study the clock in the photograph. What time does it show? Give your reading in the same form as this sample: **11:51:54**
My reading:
**3:49:17**
